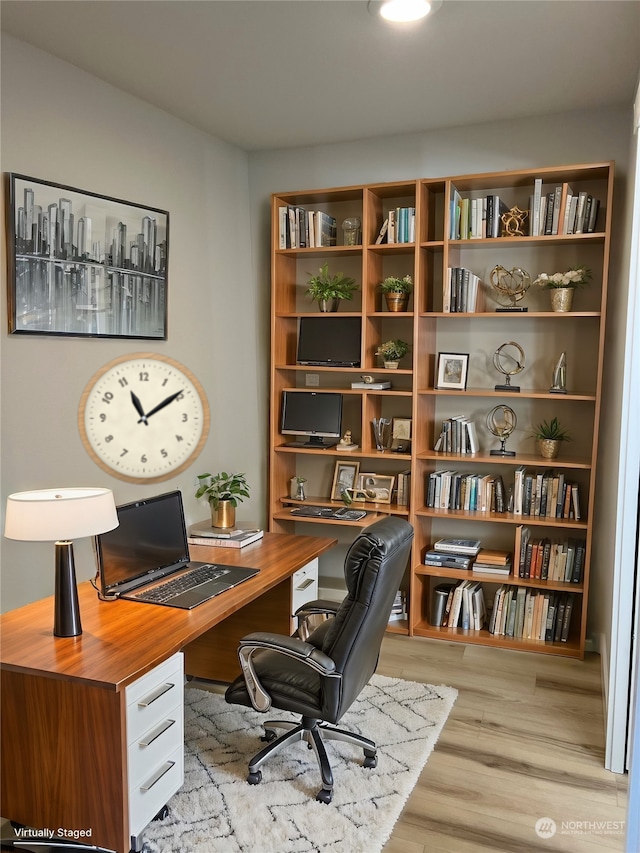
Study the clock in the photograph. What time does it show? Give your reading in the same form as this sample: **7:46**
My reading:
**11:09**
